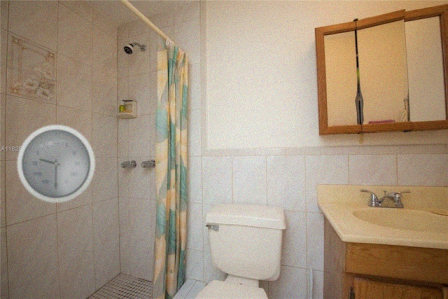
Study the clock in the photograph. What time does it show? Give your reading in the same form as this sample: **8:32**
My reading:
**9:30**
